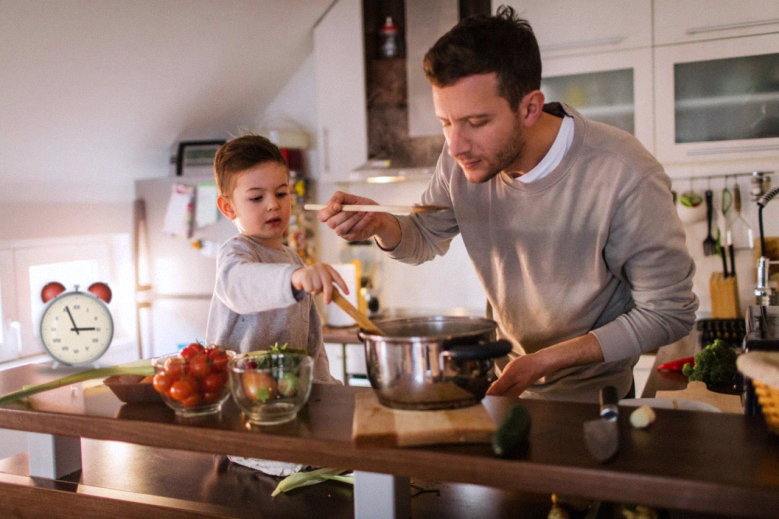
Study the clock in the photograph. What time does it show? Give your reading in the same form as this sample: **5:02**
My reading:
**2:56**
